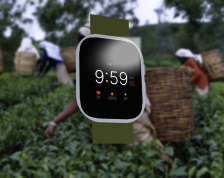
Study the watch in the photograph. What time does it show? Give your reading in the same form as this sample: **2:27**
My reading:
**9:59**
